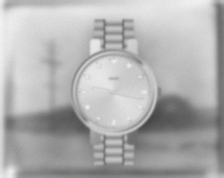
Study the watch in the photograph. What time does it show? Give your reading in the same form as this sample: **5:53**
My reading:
**9:17**
